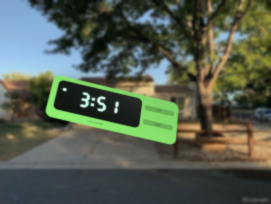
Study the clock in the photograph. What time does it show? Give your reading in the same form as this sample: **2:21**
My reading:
**3:51**
